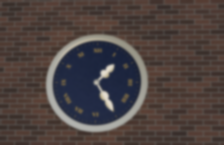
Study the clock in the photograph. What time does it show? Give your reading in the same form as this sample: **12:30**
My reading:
**1:25**
